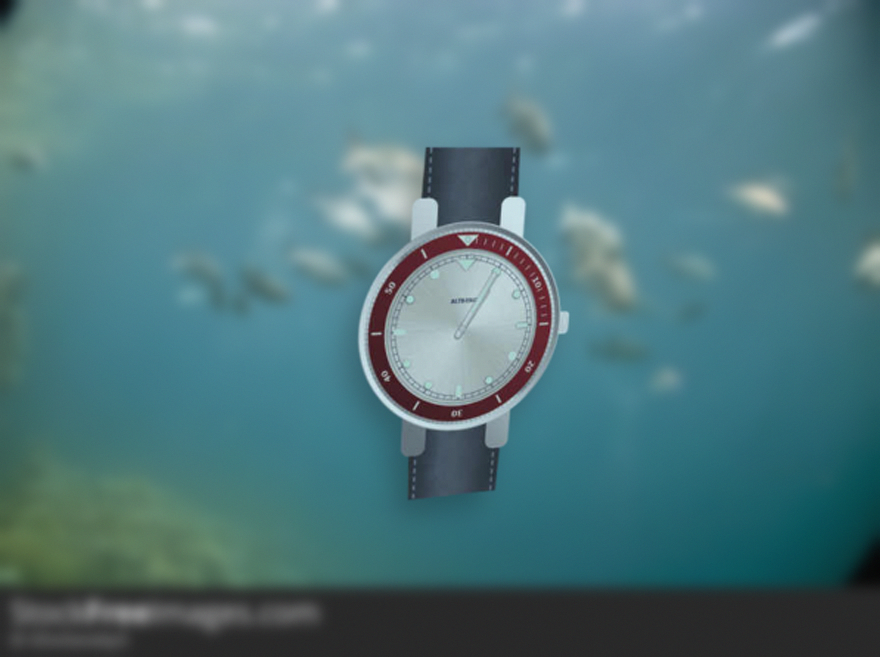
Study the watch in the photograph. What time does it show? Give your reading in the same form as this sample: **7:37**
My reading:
**1:05**
